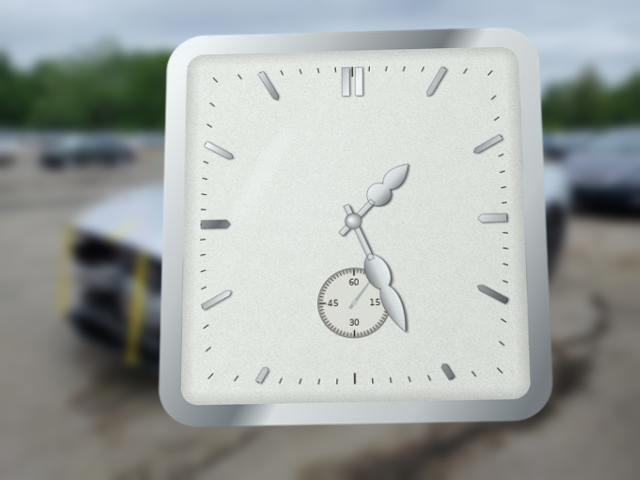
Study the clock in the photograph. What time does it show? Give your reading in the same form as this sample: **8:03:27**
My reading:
**1:26:06**
